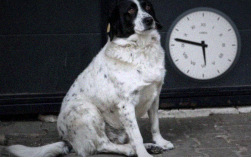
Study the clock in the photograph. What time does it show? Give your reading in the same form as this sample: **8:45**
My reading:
**5:47**
